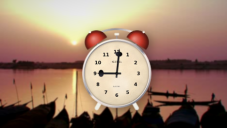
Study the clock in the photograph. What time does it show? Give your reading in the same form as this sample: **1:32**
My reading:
**9:01**
